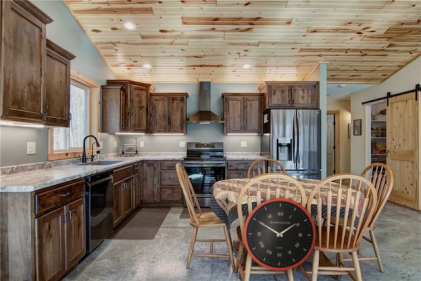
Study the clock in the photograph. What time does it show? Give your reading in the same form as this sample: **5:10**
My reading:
**1:50**
